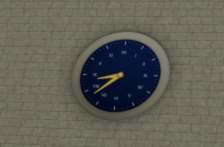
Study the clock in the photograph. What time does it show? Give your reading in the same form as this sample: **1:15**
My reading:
**8:38**
